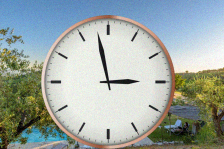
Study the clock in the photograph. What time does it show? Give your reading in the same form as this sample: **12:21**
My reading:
**2:58**
